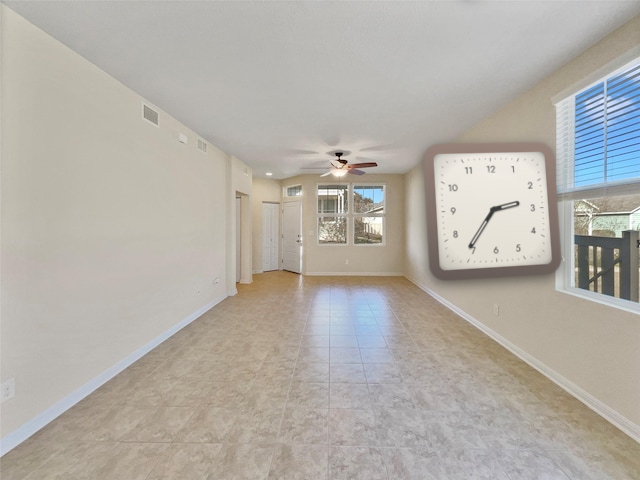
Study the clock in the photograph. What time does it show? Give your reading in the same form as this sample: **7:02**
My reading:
**2:36**
